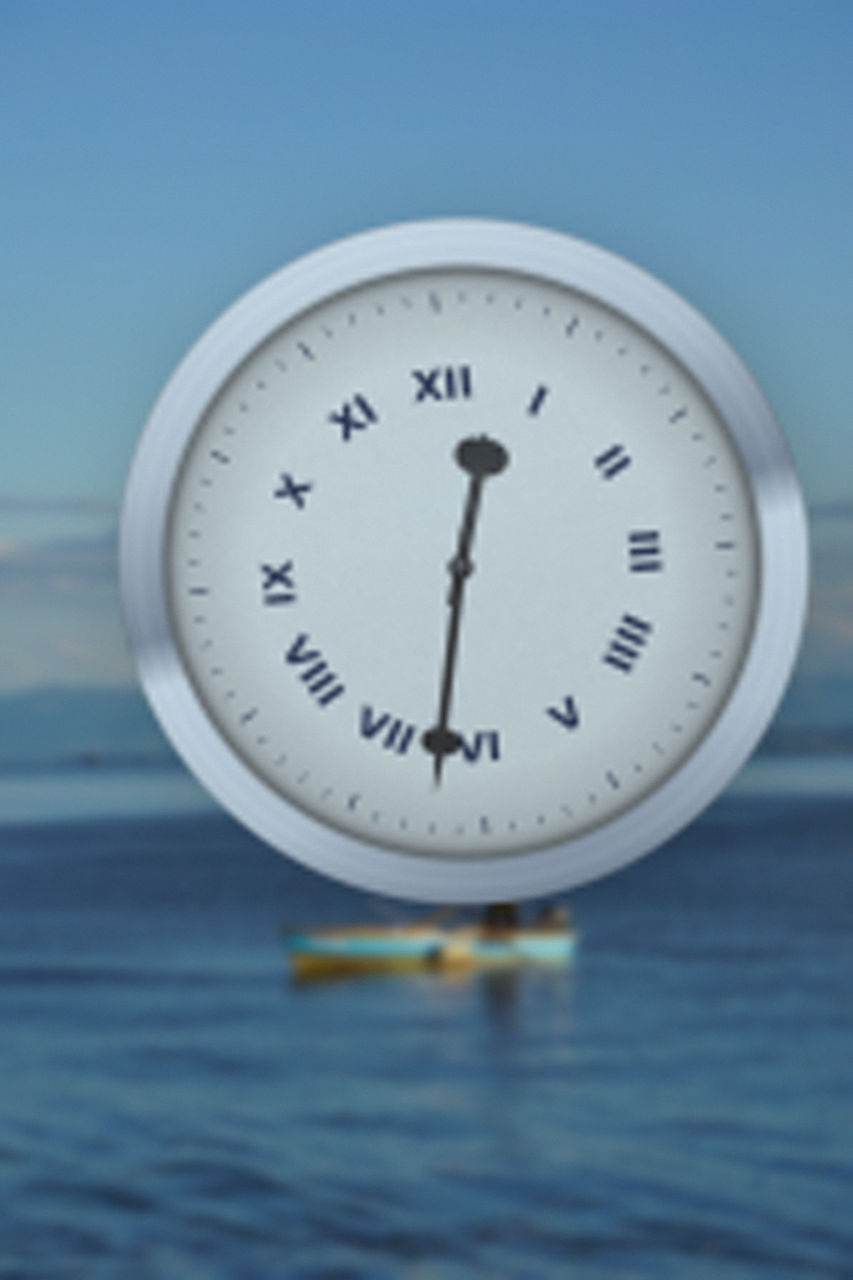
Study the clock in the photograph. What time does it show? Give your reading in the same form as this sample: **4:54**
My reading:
**12:32**
